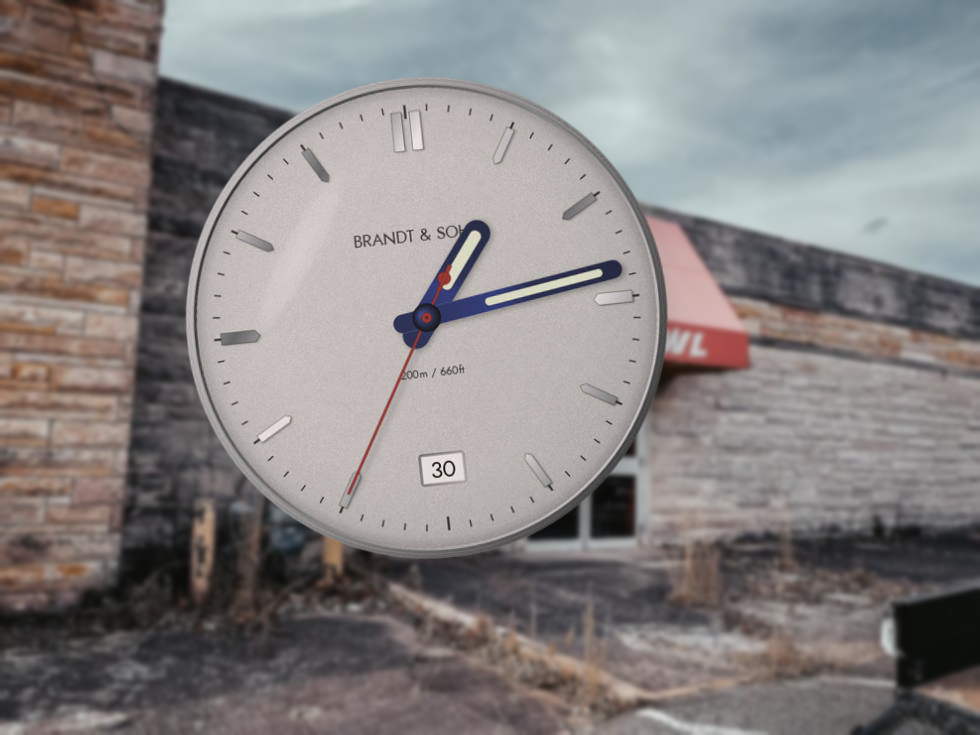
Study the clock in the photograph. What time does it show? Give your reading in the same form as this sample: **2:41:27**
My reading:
**1:13:35**
